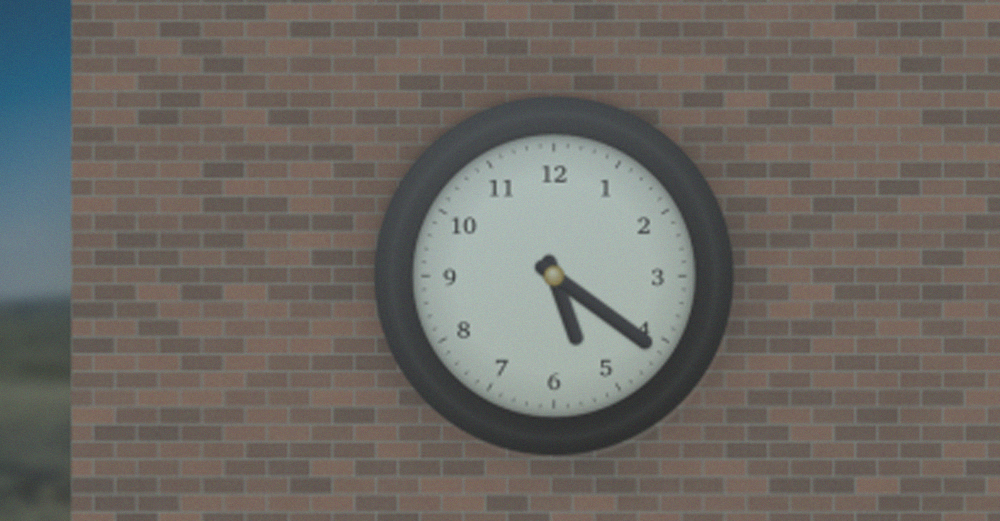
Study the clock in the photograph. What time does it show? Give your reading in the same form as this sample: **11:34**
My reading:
**5:21**
